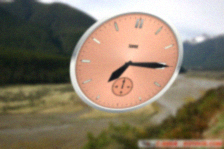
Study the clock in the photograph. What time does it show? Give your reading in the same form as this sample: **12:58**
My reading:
**7:15**
